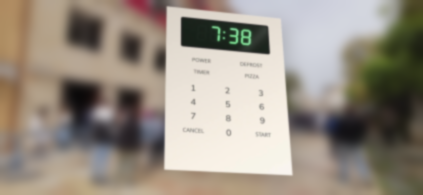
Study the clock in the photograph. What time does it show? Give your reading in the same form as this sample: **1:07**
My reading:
**7:38**
